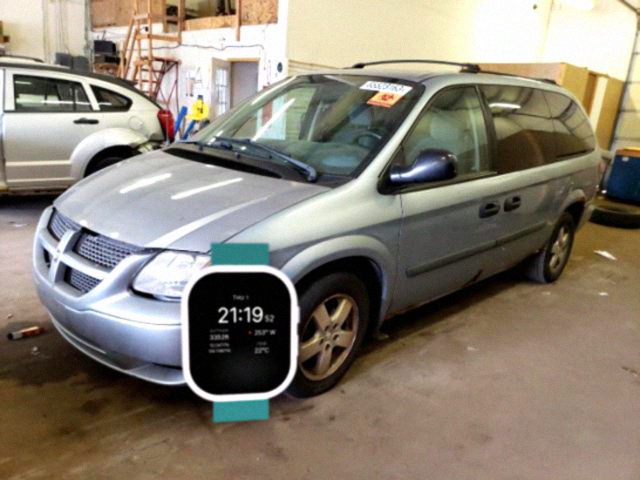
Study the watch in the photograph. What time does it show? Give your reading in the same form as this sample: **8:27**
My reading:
**21:19**
